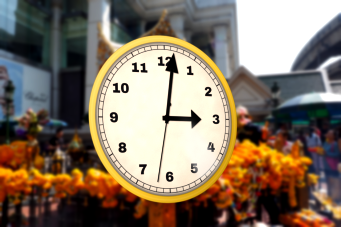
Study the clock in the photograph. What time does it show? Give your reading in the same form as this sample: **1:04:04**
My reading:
**3:01:32**
